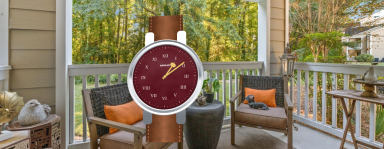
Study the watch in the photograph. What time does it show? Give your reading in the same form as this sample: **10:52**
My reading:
**1:09**
